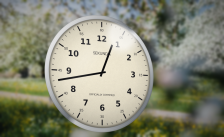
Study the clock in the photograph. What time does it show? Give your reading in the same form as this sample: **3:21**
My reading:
**12:43**
